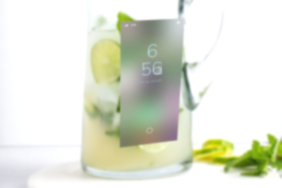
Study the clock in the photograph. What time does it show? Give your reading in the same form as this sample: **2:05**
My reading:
**6:56**
